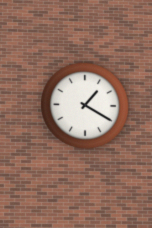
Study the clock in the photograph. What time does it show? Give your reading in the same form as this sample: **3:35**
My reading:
**1:20**
